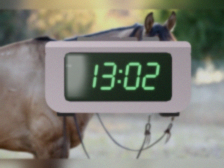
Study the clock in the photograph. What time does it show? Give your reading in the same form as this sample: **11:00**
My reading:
**13:02**
